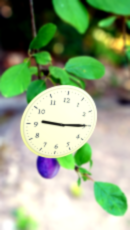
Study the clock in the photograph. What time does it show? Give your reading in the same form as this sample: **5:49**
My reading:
**9:15**
